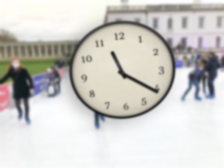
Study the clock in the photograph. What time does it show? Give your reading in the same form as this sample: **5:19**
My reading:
**11:21**
